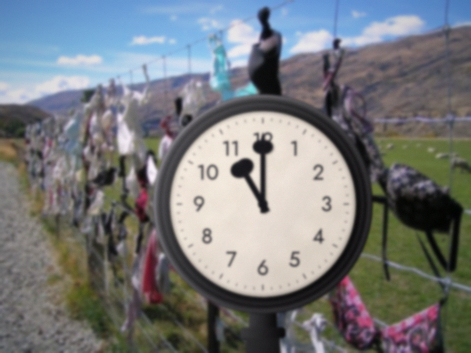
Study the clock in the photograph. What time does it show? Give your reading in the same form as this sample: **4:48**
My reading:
**11:00**
